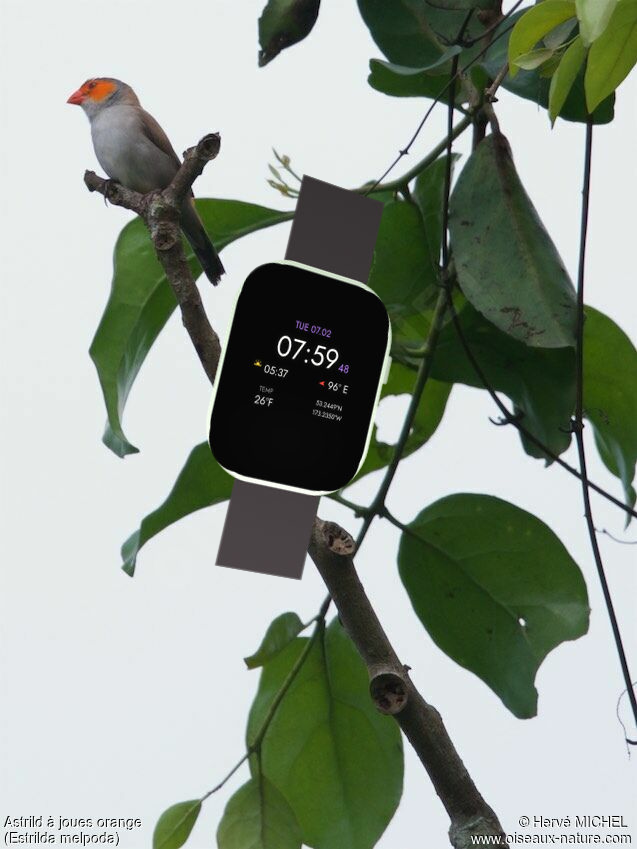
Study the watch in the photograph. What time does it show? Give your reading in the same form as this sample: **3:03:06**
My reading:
**7:59:48**
